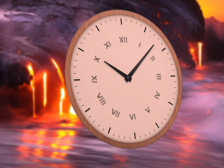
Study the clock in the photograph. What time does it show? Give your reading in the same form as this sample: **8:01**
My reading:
**10:08**
